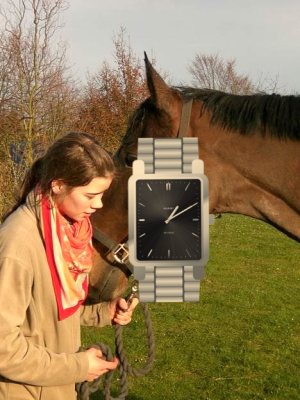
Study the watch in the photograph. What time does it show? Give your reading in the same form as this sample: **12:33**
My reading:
**1:10**
